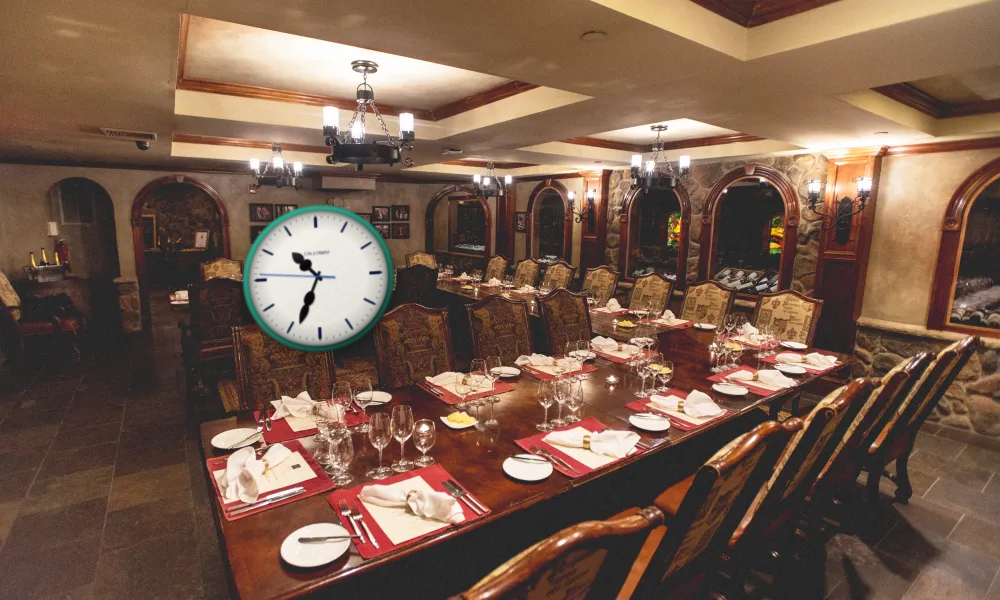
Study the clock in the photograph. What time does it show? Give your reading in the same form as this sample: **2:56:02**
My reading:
**10:33:46**
